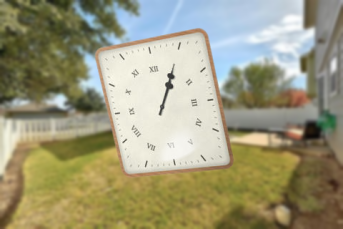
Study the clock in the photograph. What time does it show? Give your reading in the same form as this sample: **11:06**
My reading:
**1:05**
